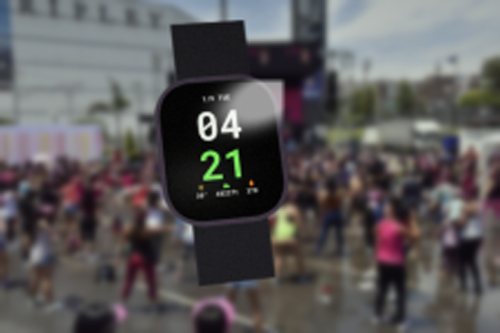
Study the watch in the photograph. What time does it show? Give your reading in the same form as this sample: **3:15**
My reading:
**4:21**
